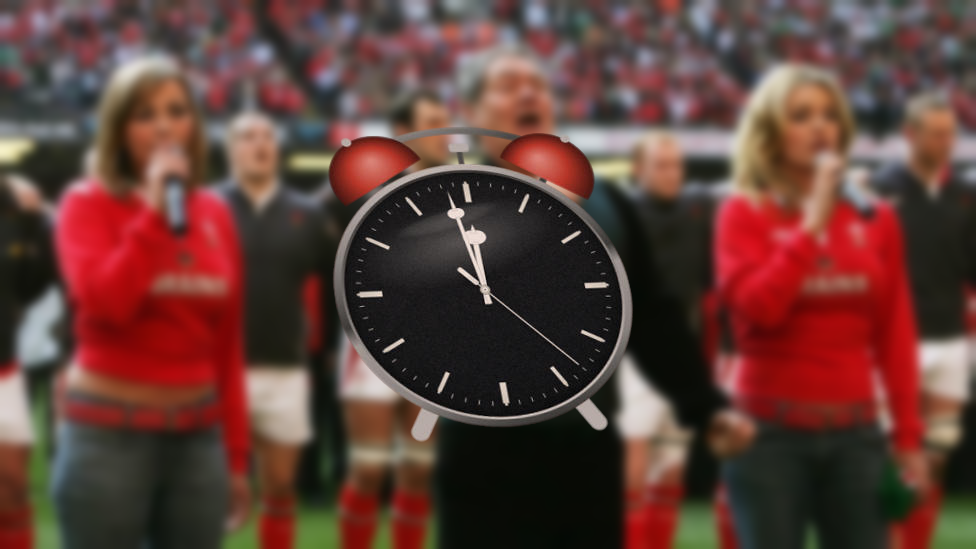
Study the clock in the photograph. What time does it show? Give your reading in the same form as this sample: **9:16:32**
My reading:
**11:58:23**
